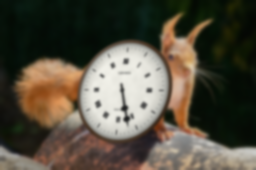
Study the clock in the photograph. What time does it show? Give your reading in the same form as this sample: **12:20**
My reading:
**5:27**
